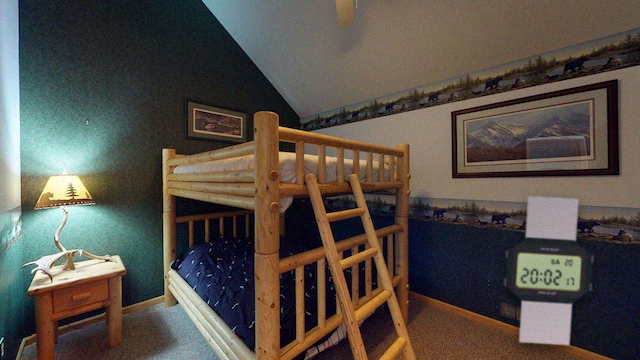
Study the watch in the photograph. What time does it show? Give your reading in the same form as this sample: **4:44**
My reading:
**20:02**
